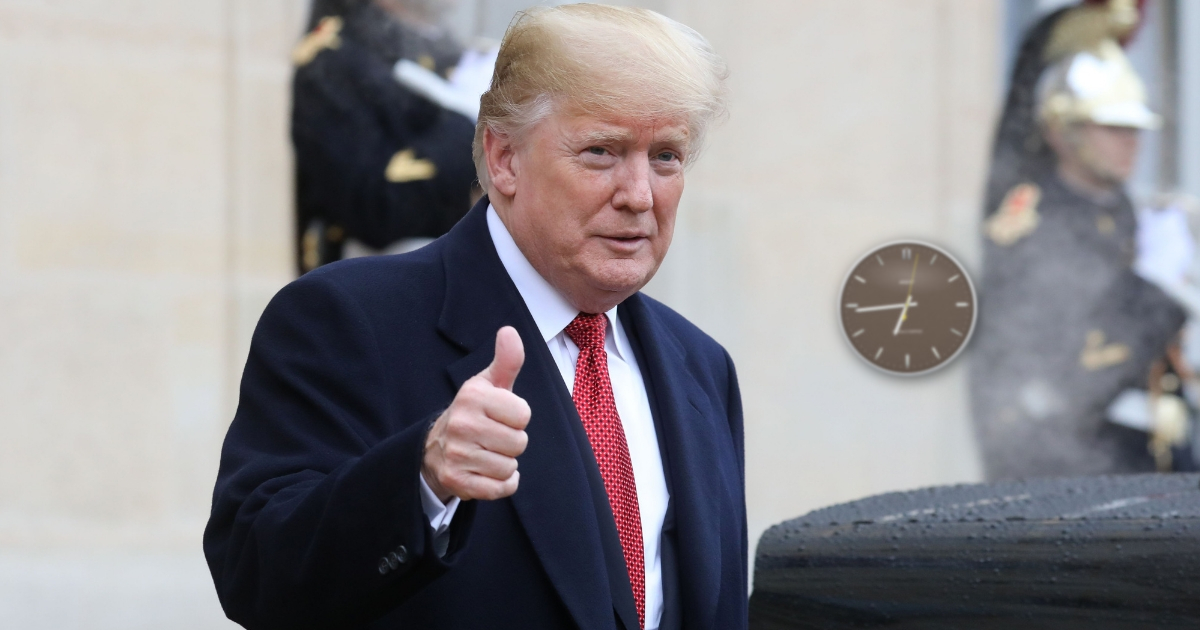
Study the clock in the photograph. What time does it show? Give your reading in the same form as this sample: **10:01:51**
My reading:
**6:44:02**
